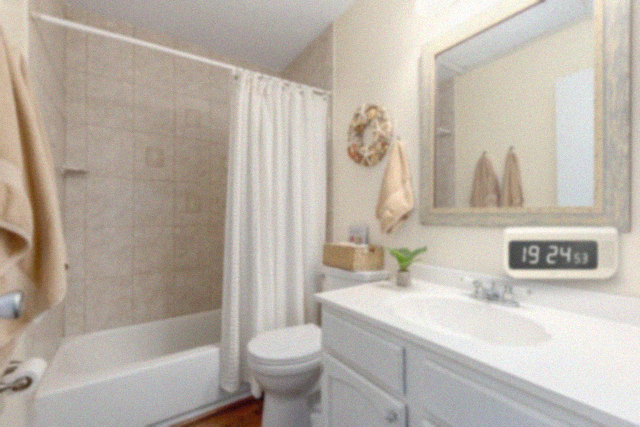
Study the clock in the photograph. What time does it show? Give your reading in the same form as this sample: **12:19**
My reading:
**19:24**
